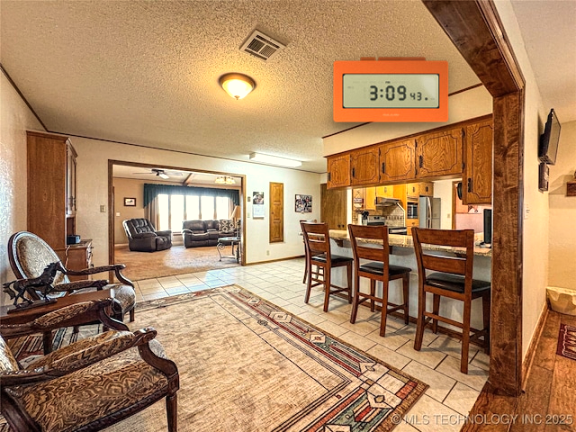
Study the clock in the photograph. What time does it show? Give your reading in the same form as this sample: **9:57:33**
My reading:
**3:09:43**
